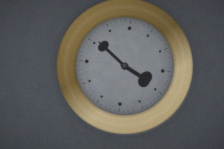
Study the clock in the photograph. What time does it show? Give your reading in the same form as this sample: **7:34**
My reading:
**3:51**
